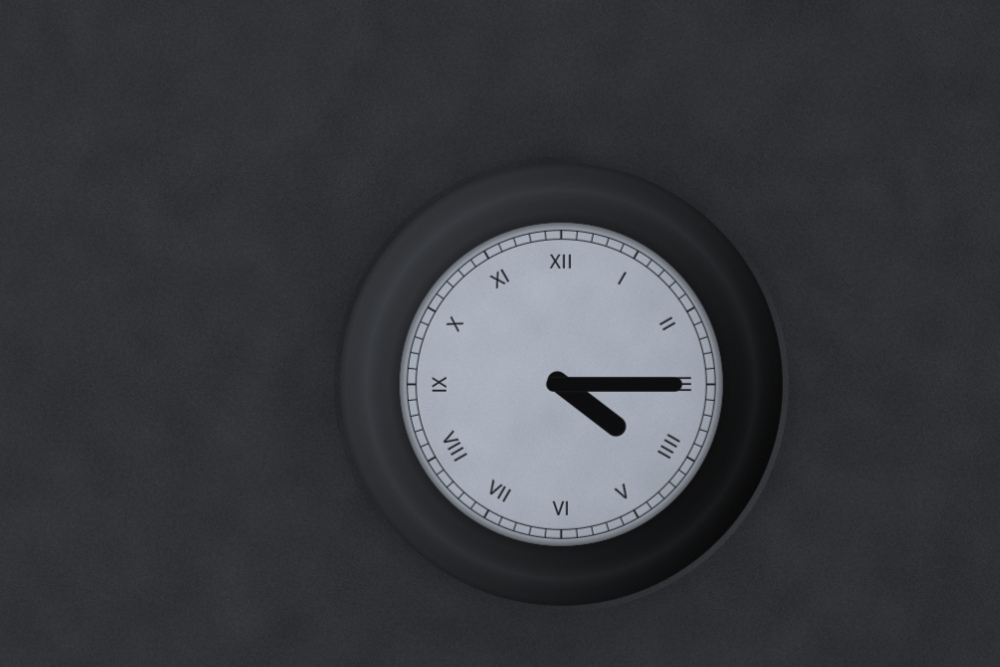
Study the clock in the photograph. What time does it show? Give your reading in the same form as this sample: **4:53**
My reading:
**4:15**
